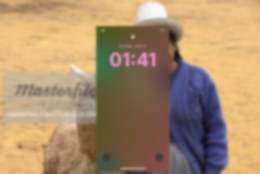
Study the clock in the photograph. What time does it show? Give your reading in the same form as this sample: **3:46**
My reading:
**1:41**
